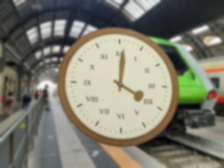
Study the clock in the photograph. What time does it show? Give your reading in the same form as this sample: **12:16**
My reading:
**4:01**
